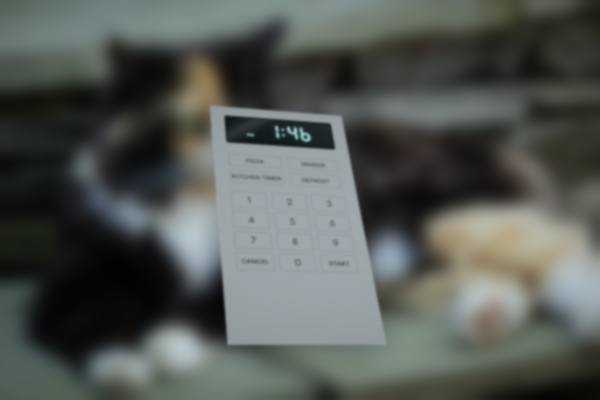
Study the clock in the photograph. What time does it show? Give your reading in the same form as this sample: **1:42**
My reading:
**1:46**
